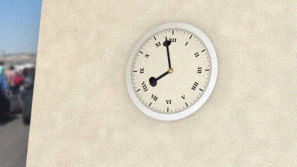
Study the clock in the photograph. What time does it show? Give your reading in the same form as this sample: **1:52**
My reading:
**7:58**
